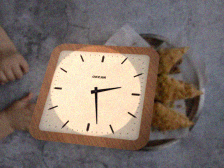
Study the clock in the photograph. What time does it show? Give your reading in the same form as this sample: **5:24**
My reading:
**2:28**
